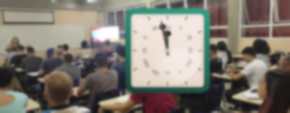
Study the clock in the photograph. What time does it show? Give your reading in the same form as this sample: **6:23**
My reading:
**11:58**
